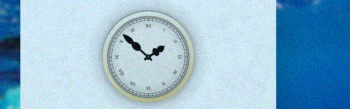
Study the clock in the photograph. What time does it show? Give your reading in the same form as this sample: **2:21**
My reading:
**1:52**
